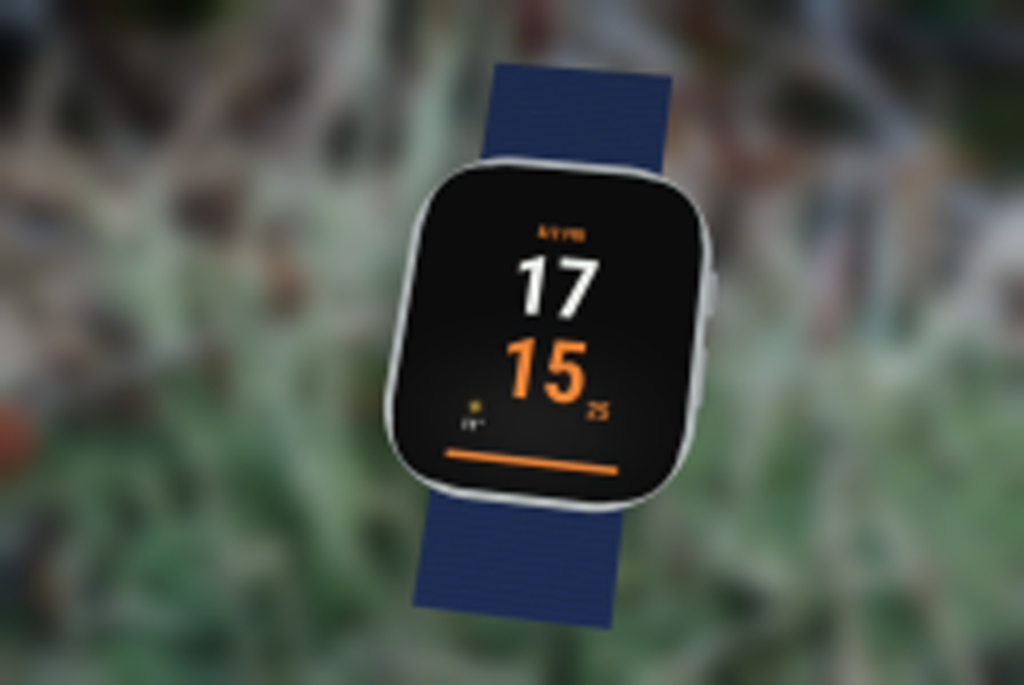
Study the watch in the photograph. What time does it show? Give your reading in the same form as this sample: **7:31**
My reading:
**17:15**
